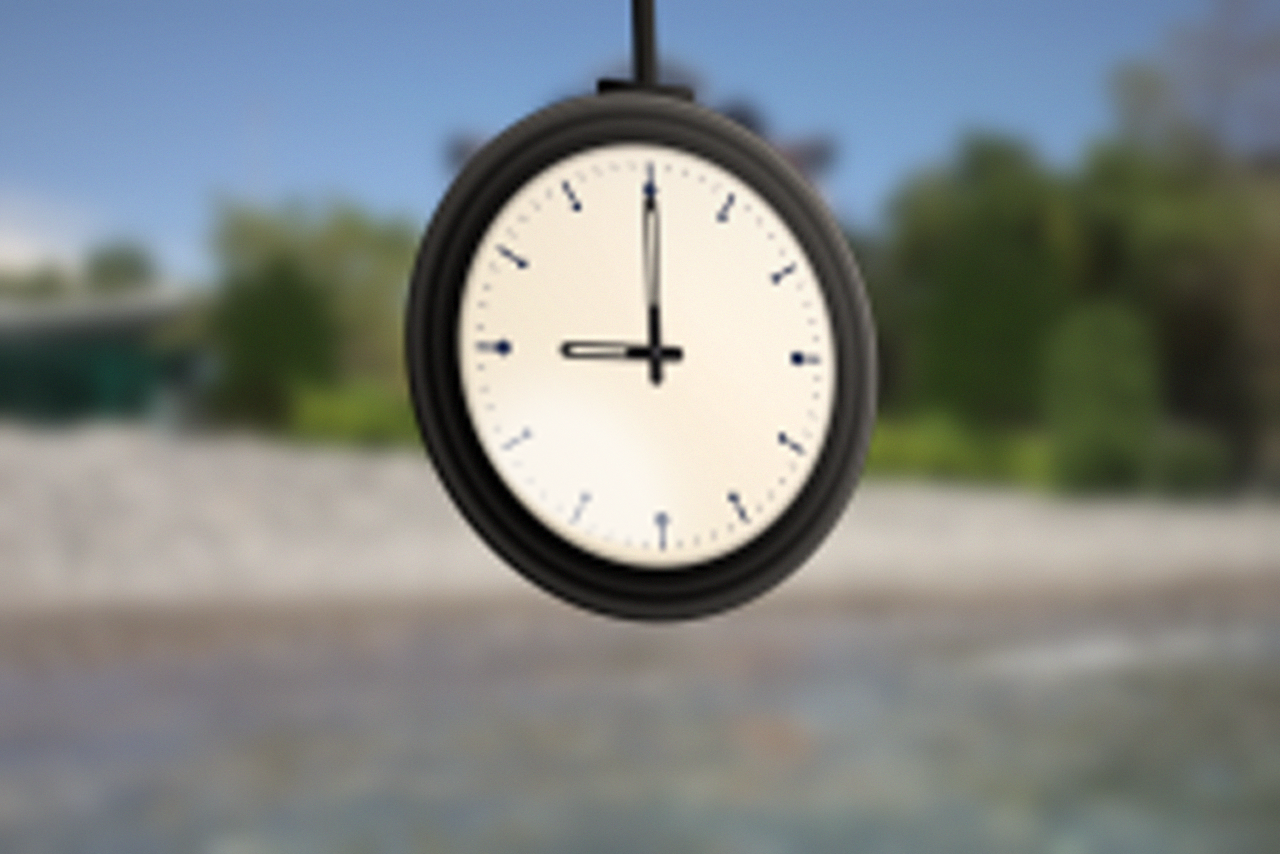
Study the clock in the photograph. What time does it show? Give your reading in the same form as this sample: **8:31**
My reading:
**9:00**
